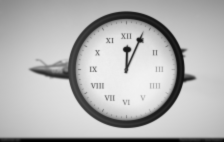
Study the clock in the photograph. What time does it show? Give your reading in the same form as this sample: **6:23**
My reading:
**12:04**
